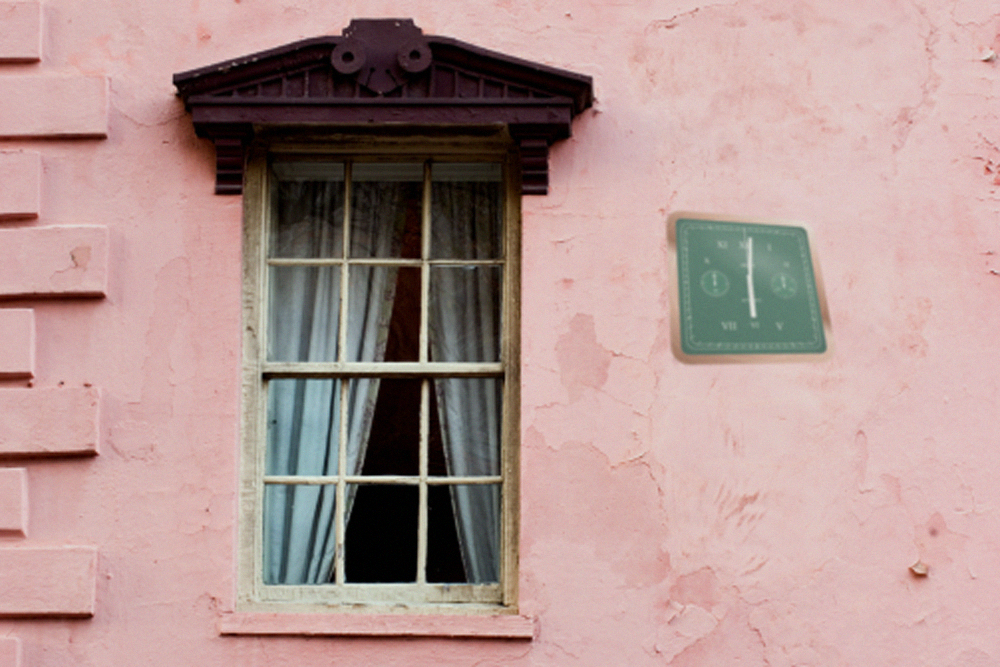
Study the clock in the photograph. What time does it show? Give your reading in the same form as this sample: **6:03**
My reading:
**6:01**
